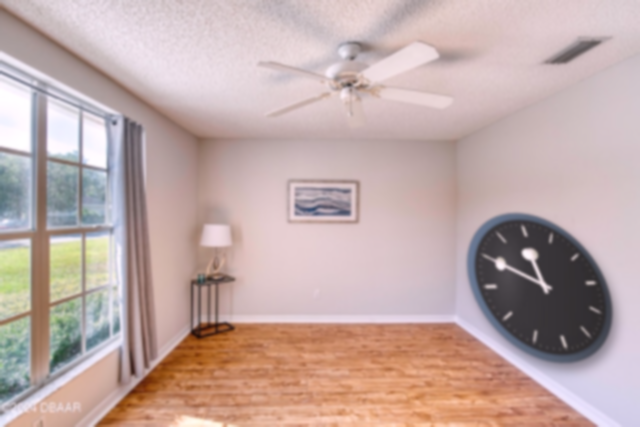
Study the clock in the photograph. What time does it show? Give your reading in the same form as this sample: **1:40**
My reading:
**11:50**
